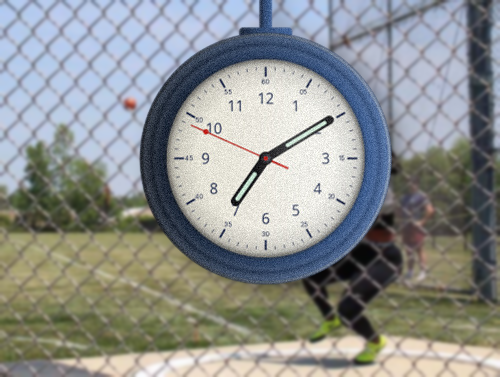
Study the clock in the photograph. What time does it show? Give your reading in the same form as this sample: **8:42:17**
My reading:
**7:09:49**
